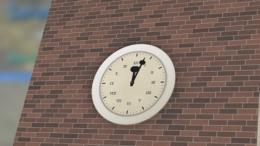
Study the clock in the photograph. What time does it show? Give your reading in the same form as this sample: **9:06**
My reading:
**12:03**
